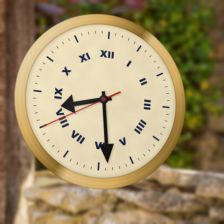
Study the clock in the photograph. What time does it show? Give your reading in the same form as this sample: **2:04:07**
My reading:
**8:28:40**
